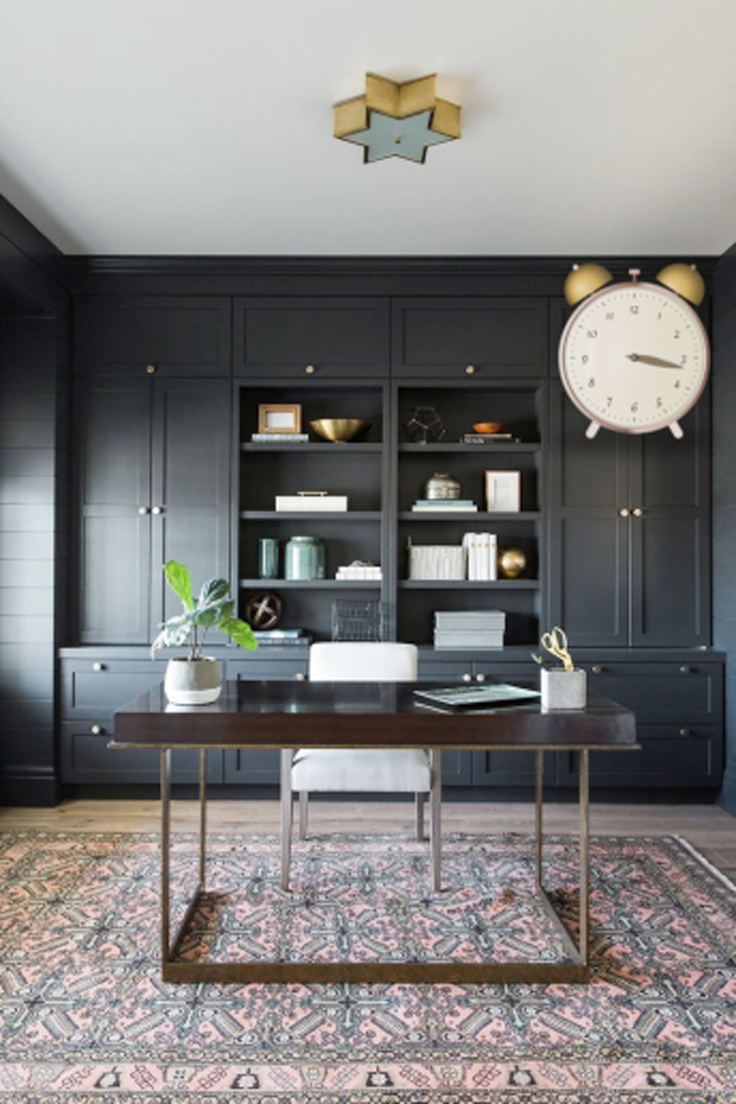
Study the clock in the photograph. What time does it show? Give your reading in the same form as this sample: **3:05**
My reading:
**3:17**
